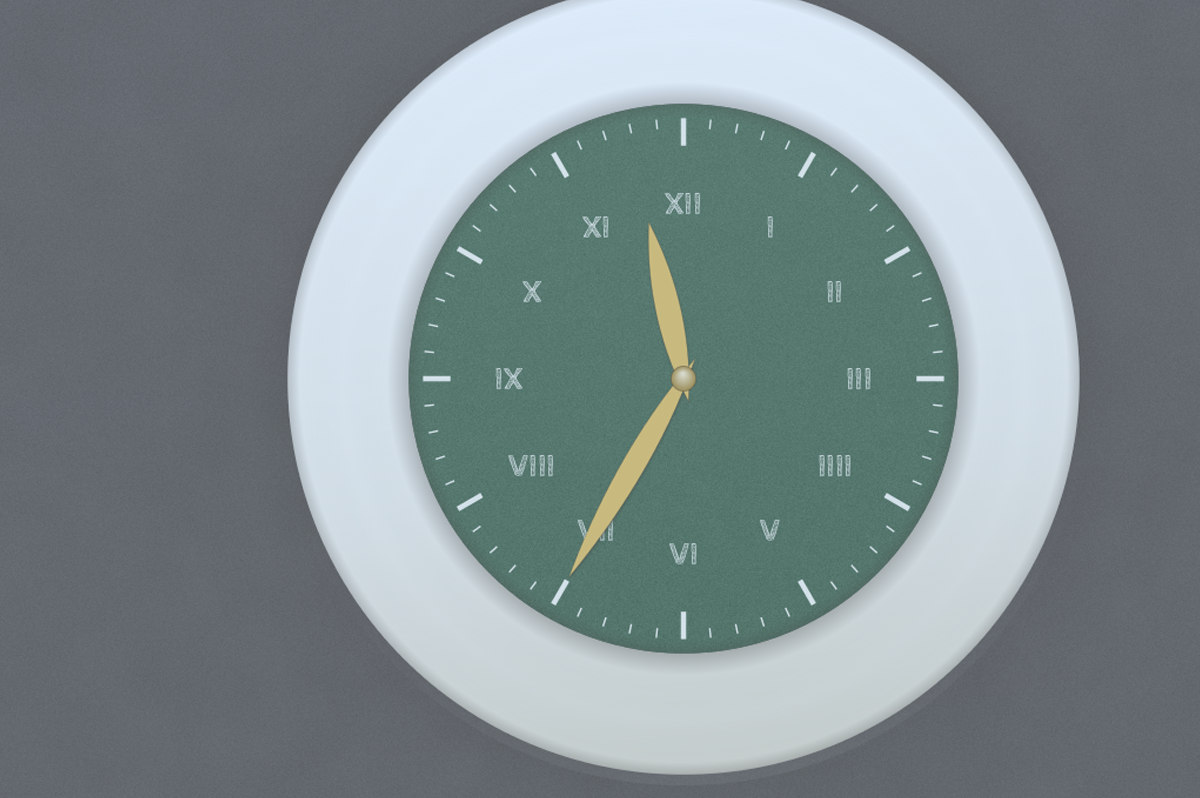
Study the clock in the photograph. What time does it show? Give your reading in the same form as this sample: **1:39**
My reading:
**11:35**
